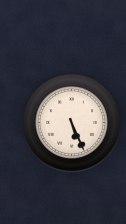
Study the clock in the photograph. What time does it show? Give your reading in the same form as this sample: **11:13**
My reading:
**5:26**
